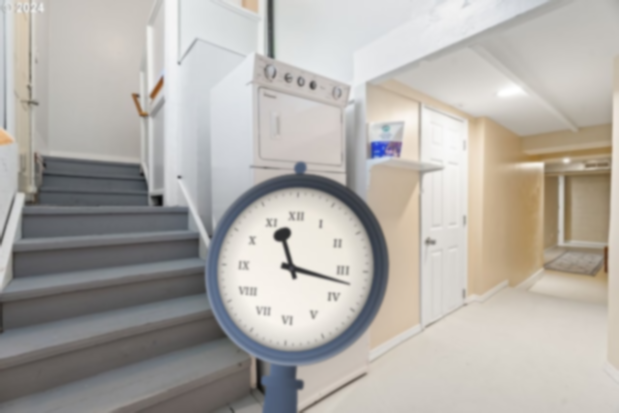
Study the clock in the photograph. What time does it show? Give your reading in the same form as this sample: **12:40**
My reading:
**11:17**
